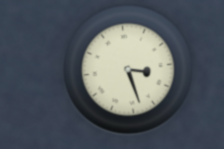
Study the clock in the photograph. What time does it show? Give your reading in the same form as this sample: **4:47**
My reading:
**3:28**
